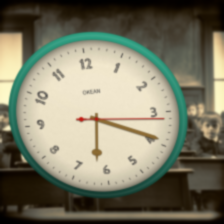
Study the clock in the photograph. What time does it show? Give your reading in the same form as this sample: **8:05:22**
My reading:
**6:19:16**
